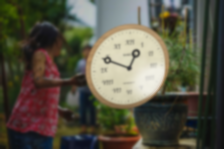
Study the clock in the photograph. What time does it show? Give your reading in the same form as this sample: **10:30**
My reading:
**12:49**
